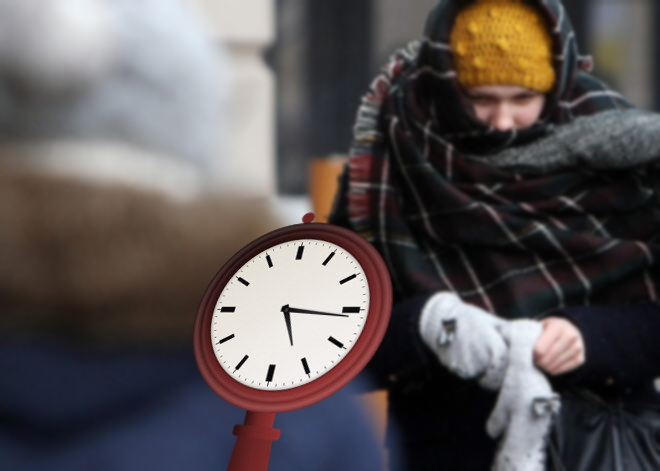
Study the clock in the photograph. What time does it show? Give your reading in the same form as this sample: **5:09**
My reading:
**5:16**
